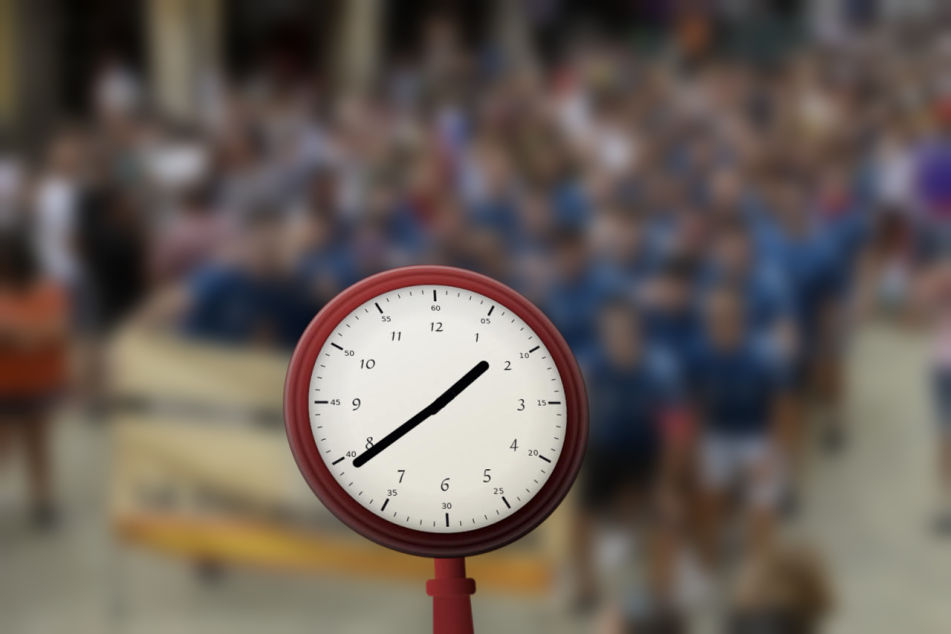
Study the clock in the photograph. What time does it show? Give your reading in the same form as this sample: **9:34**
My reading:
**1:39**
